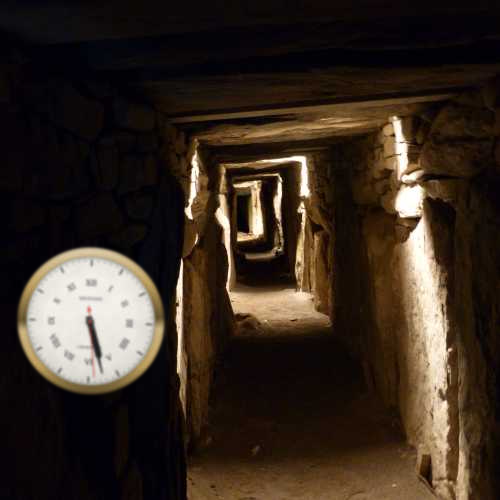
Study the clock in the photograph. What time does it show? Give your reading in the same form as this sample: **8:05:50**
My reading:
**5:27:29**
